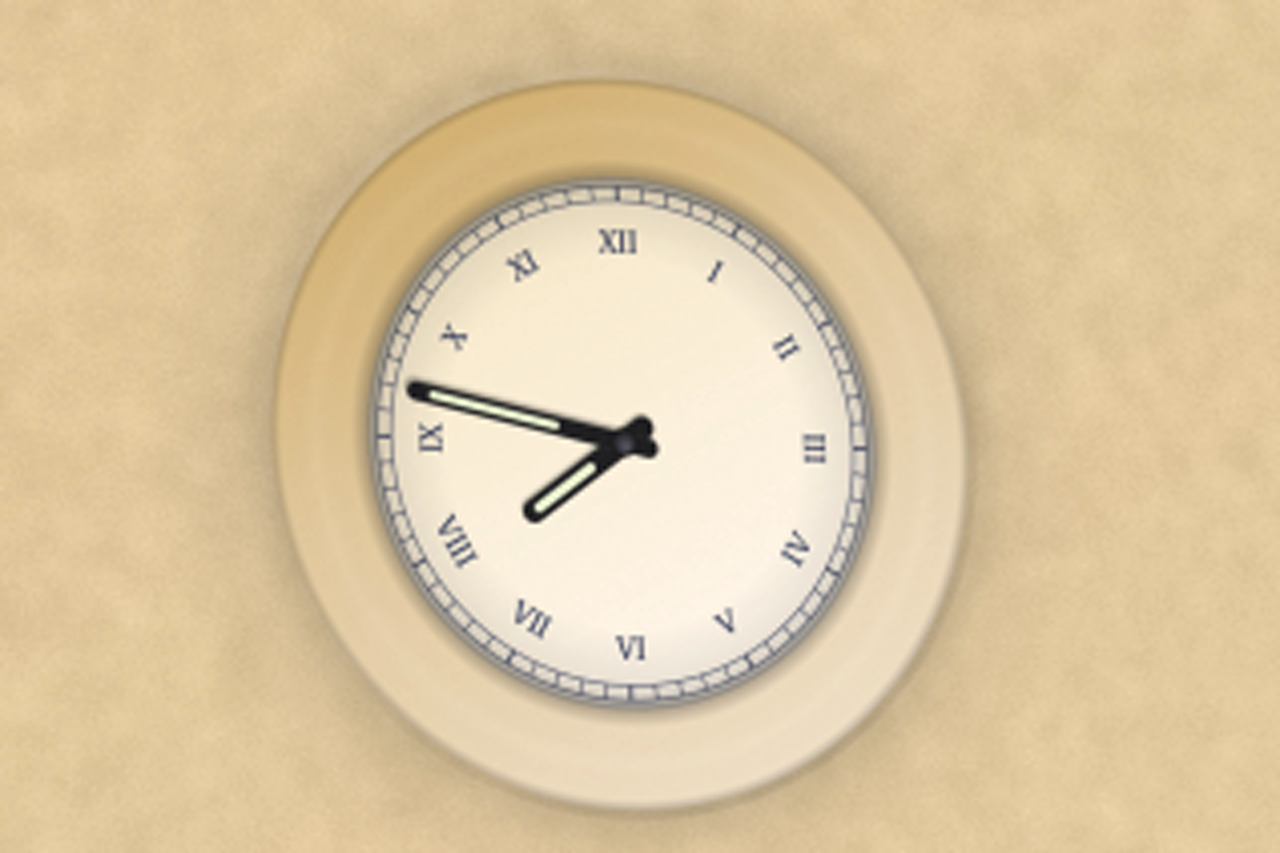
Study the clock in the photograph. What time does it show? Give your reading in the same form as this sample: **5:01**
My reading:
**7:47**
